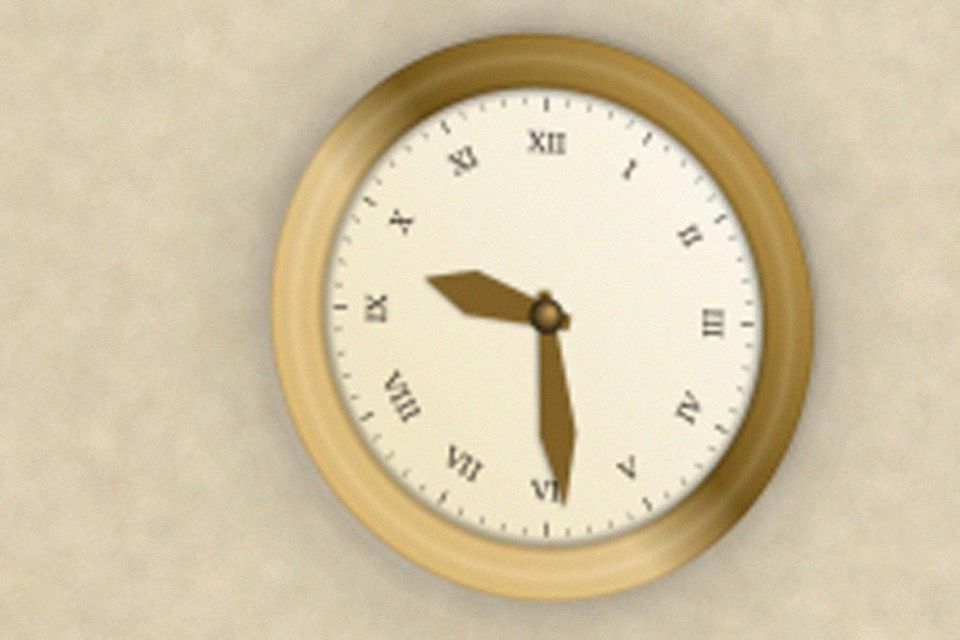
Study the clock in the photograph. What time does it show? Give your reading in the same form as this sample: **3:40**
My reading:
**9:29**
